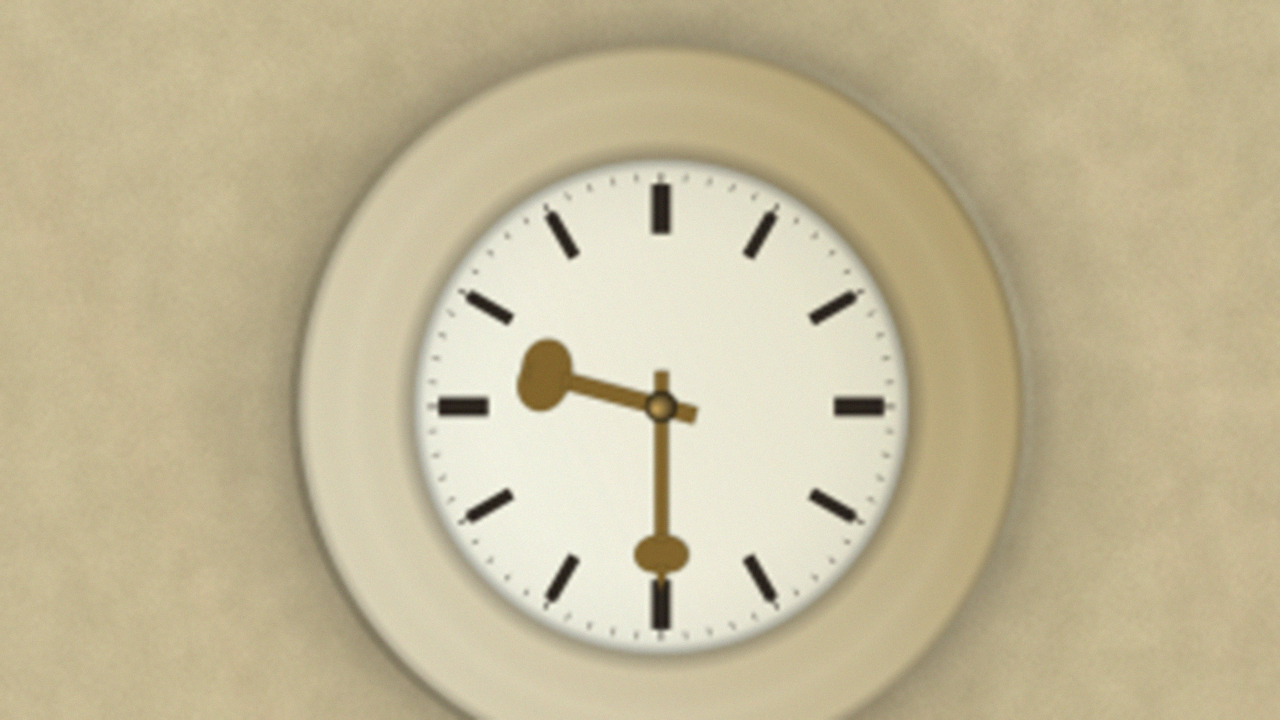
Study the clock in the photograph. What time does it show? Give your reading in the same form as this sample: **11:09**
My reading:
**9:30**
